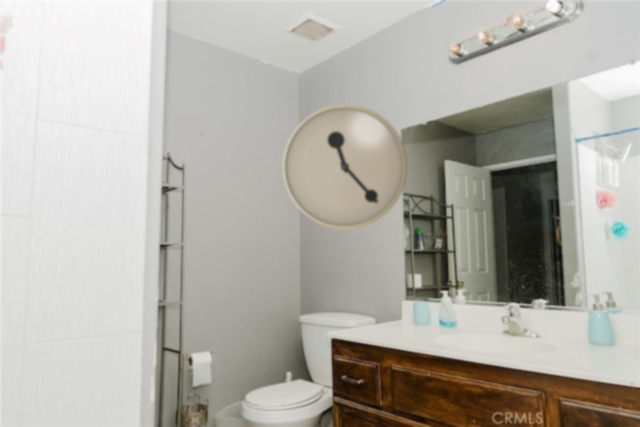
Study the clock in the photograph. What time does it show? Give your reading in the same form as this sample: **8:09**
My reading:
**11:23**
